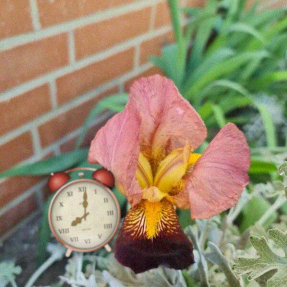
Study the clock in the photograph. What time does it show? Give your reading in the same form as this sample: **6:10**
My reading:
**8:01**
